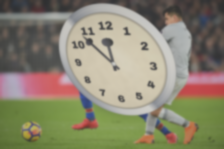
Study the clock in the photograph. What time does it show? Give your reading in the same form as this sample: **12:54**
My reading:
**11:53**
